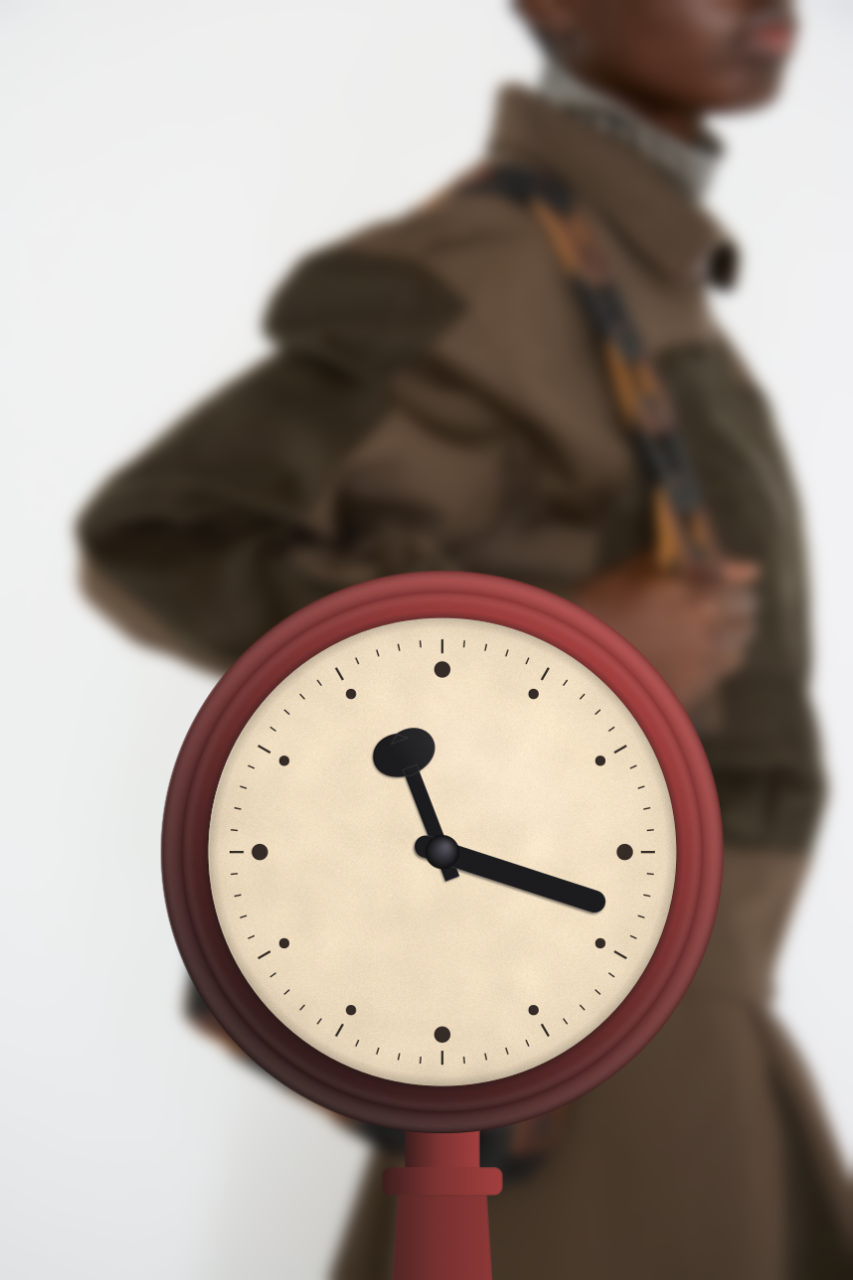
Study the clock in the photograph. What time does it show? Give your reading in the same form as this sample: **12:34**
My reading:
**11:18**
